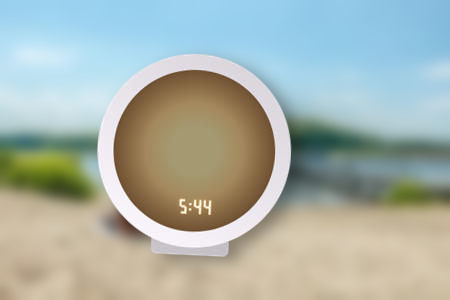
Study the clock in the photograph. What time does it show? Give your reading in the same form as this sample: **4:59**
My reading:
**5:44**
